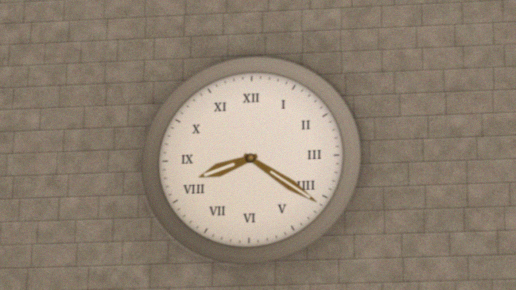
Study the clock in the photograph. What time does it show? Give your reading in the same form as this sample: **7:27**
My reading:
**8:21**
